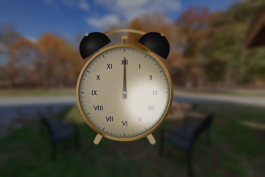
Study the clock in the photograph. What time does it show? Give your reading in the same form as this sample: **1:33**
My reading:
**12:00**
